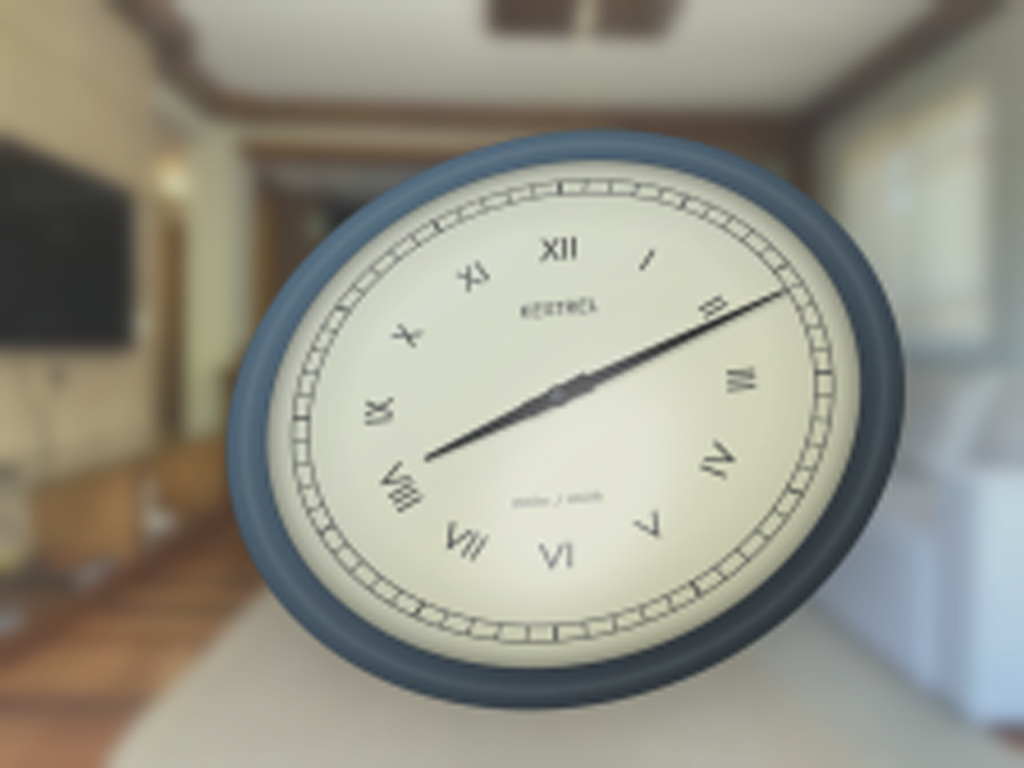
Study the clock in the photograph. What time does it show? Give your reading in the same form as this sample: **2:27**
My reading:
**8:11**
